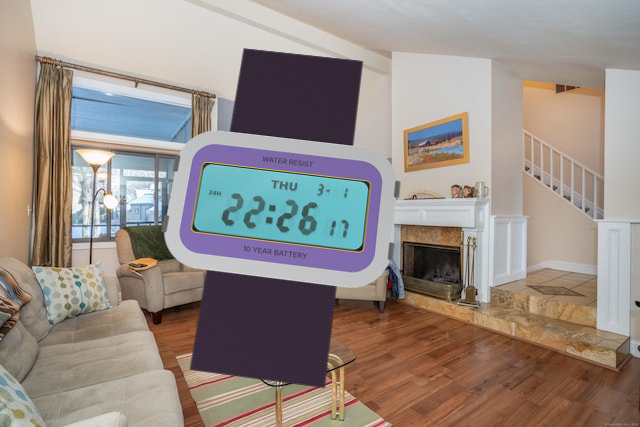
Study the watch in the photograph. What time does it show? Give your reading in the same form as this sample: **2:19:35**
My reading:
**22:26:17**
